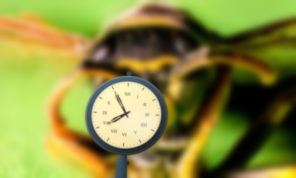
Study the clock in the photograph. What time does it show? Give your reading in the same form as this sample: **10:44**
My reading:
**7:55**
